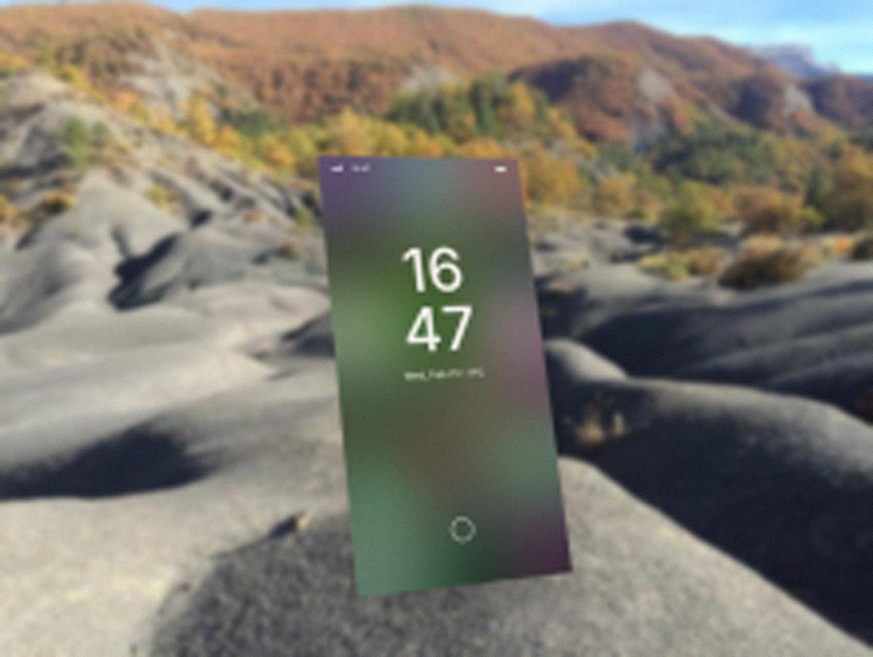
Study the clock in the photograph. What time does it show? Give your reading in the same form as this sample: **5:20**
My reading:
**16:47**
